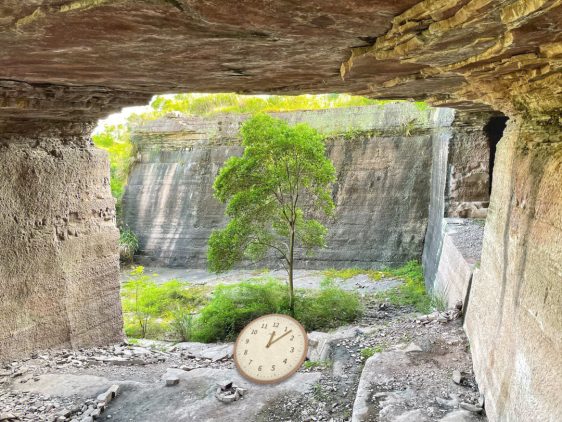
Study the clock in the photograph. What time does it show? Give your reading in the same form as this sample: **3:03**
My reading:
**12:07**
